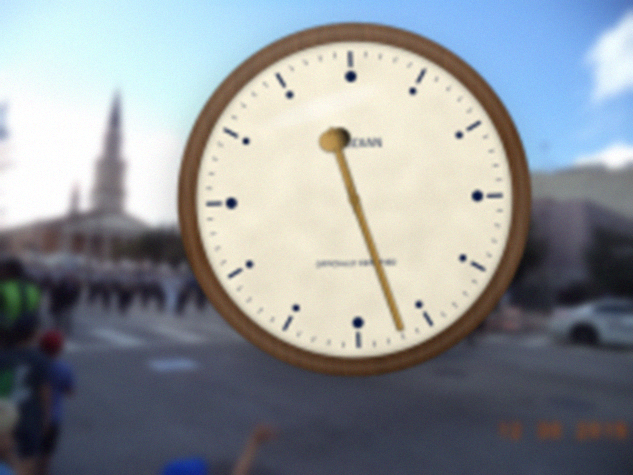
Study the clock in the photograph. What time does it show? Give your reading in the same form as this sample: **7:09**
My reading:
**11:27**
